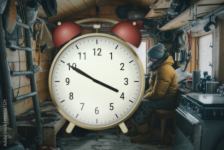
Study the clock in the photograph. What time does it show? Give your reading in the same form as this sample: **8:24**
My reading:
**3:50**
